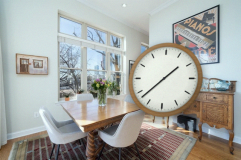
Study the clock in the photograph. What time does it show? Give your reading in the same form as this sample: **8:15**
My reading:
**1:38**
